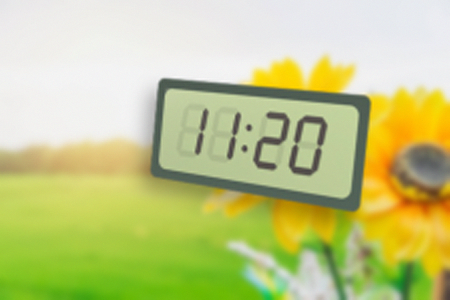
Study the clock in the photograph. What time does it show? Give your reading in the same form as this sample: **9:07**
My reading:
**11:20**
